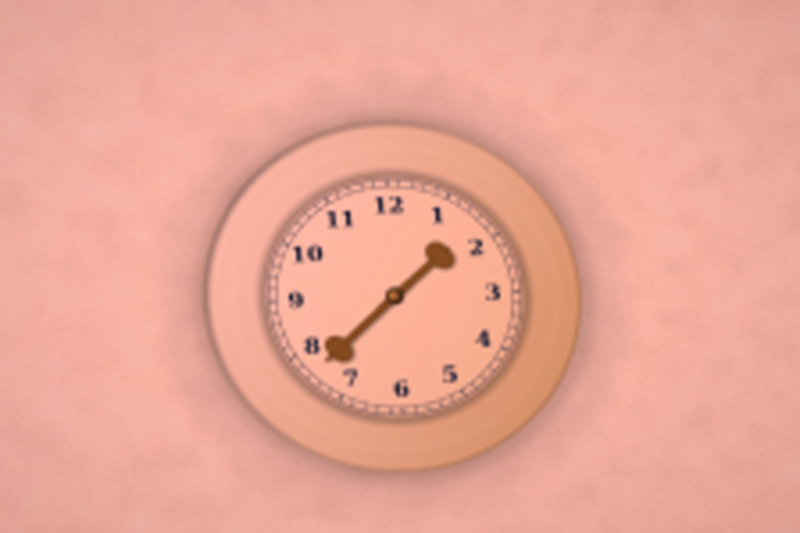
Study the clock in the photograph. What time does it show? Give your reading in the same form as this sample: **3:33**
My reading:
**1:38**
